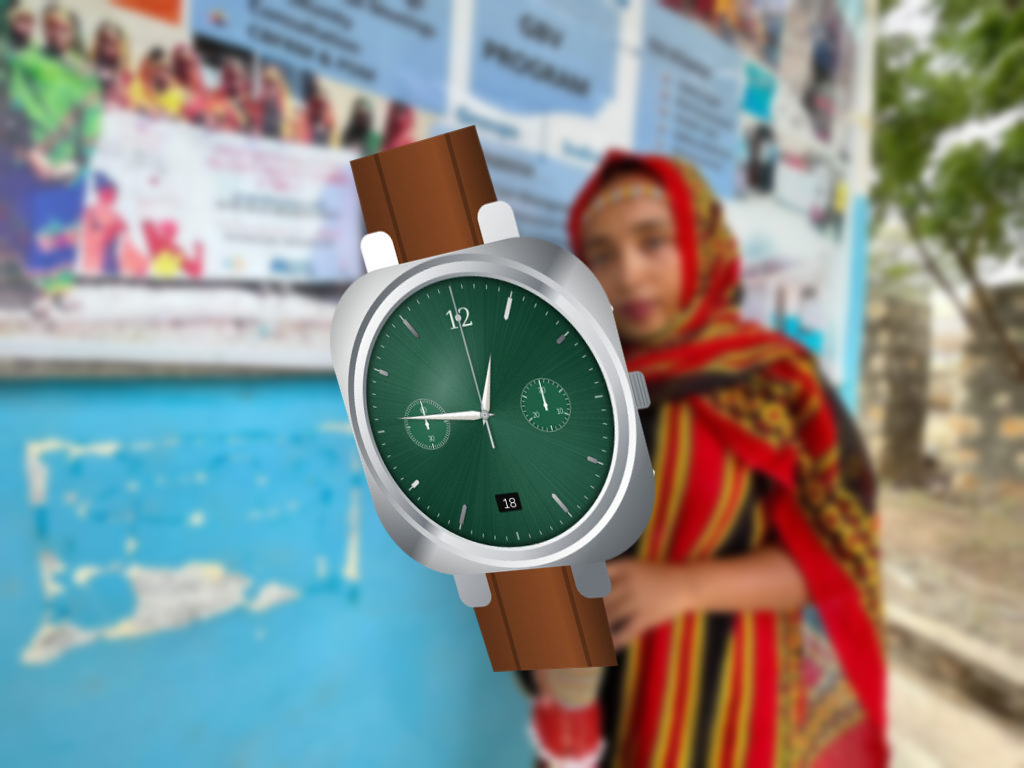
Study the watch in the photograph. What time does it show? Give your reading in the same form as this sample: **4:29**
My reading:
**12:46**
